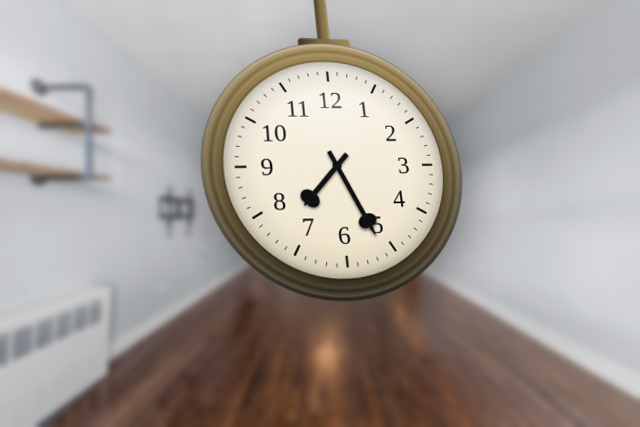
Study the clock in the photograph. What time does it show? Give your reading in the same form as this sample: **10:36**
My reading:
**7:26**
